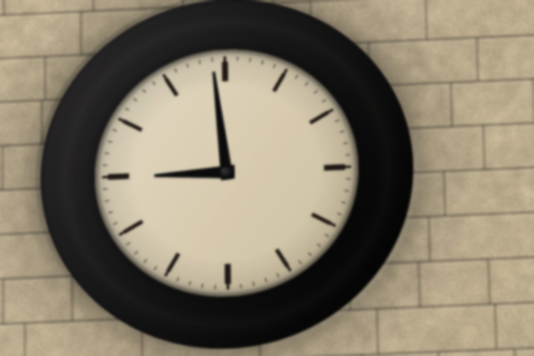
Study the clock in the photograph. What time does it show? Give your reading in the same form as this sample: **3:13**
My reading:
**8:59**
